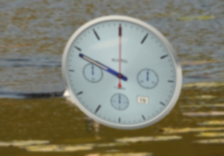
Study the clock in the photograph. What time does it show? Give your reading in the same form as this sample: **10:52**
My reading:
**9:49**
